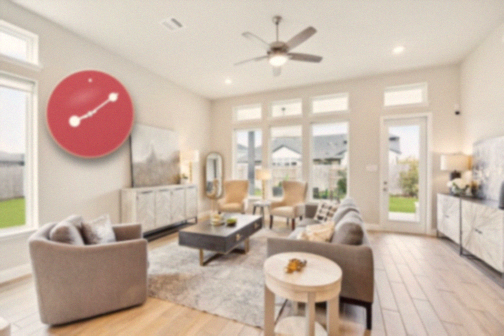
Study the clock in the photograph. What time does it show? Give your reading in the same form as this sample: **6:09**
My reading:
**8:09**
